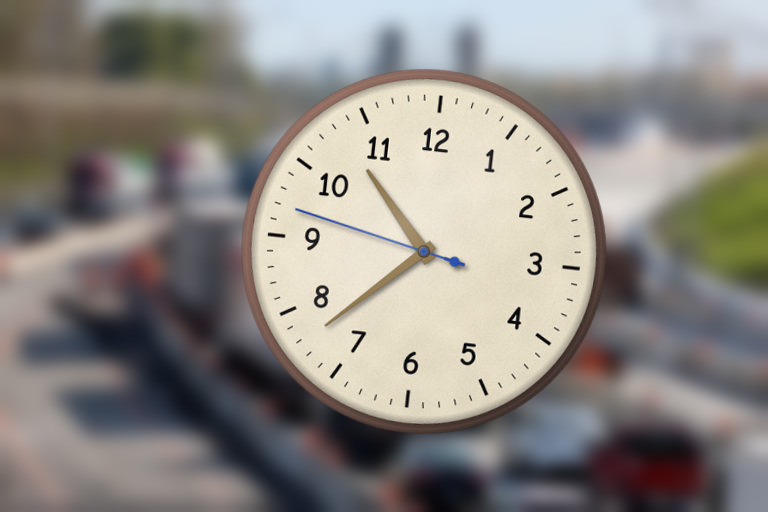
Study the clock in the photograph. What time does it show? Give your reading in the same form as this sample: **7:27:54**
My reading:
**10:37:47**
